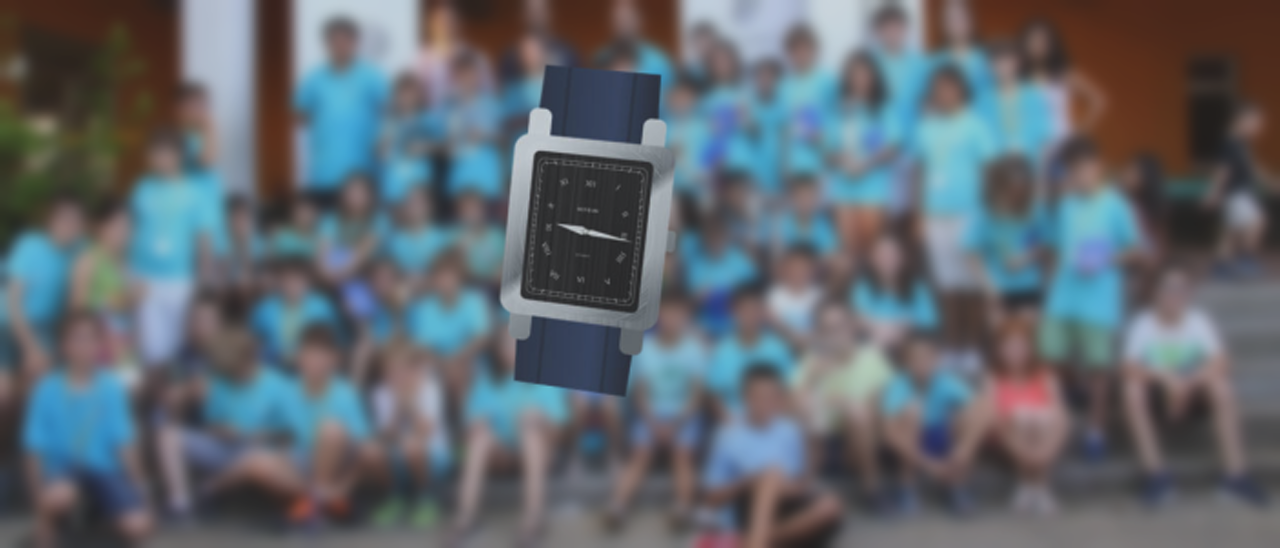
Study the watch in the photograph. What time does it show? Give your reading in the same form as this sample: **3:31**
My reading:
**9:16**
